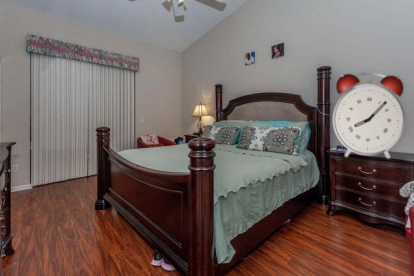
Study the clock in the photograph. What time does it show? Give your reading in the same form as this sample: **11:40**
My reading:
**8:07**
